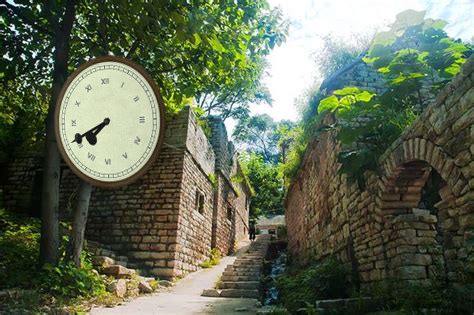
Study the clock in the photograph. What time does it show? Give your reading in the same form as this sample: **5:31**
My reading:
**7:41**
